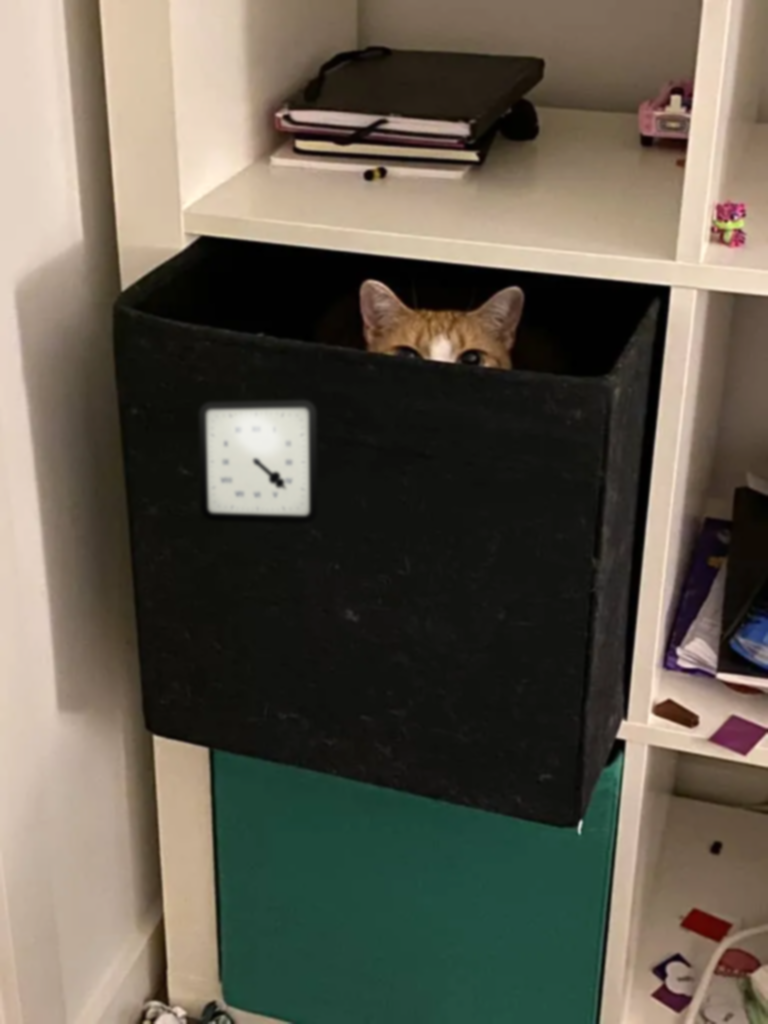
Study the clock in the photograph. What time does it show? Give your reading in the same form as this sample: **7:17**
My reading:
**4:22**
